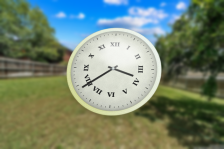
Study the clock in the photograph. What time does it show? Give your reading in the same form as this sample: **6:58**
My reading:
**3:39**
